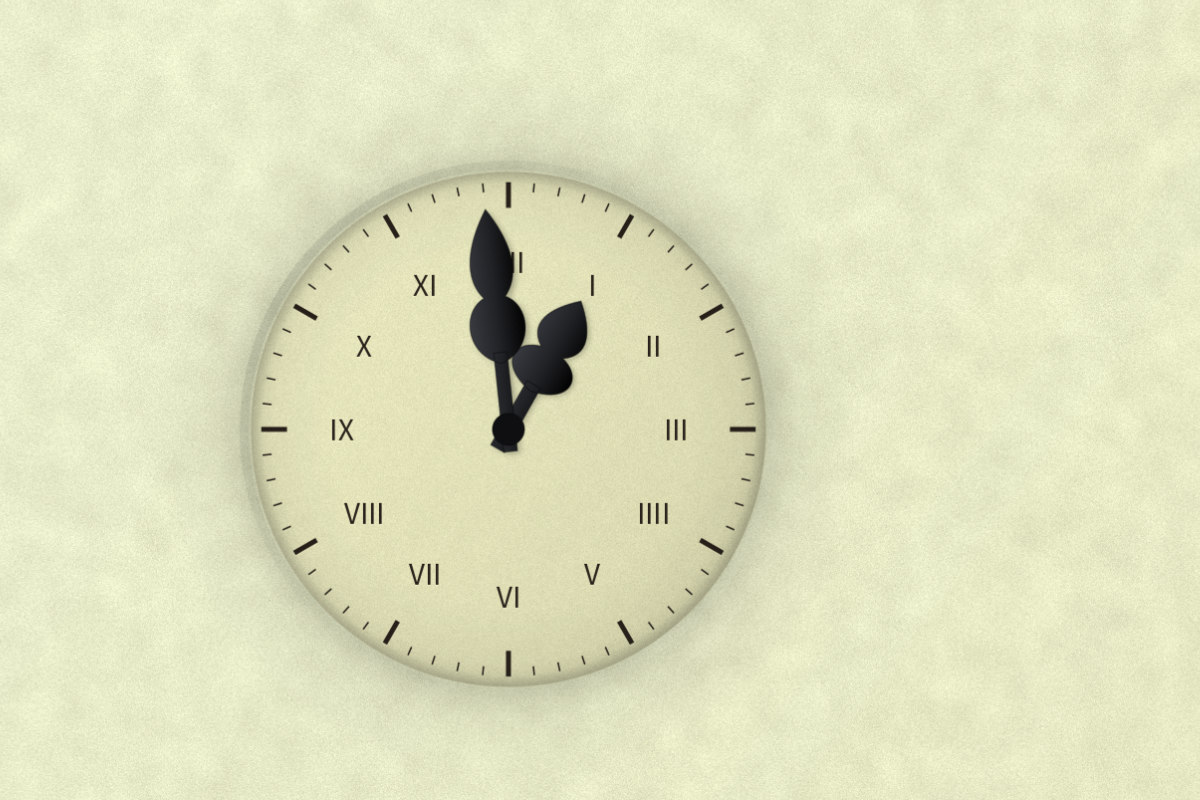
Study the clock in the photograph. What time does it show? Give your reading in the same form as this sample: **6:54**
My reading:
**12:59**
